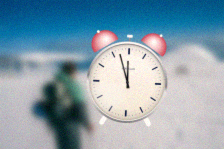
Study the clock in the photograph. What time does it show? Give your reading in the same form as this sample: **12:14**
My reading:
**11:57**
